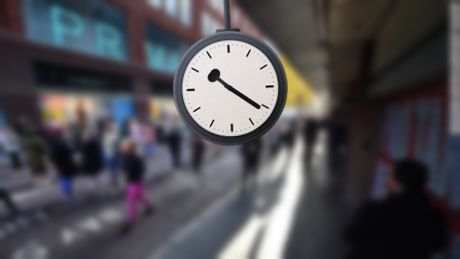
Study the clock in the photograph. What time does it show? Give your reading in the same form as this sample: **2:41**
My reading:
**10:21**
